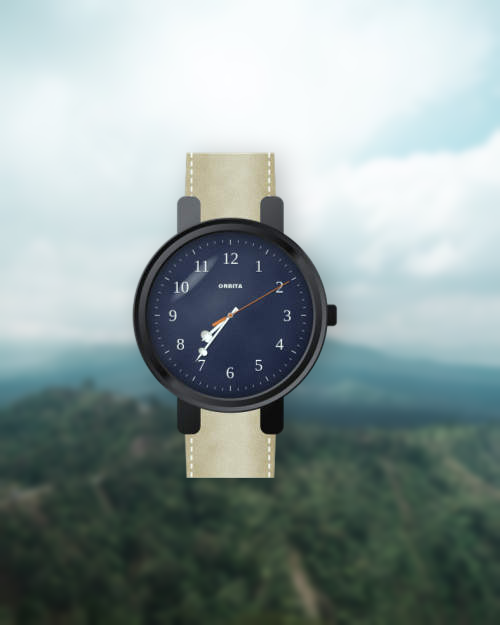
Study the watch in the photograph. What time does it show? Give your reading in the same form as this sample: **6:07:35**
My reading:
**7:36:10**
